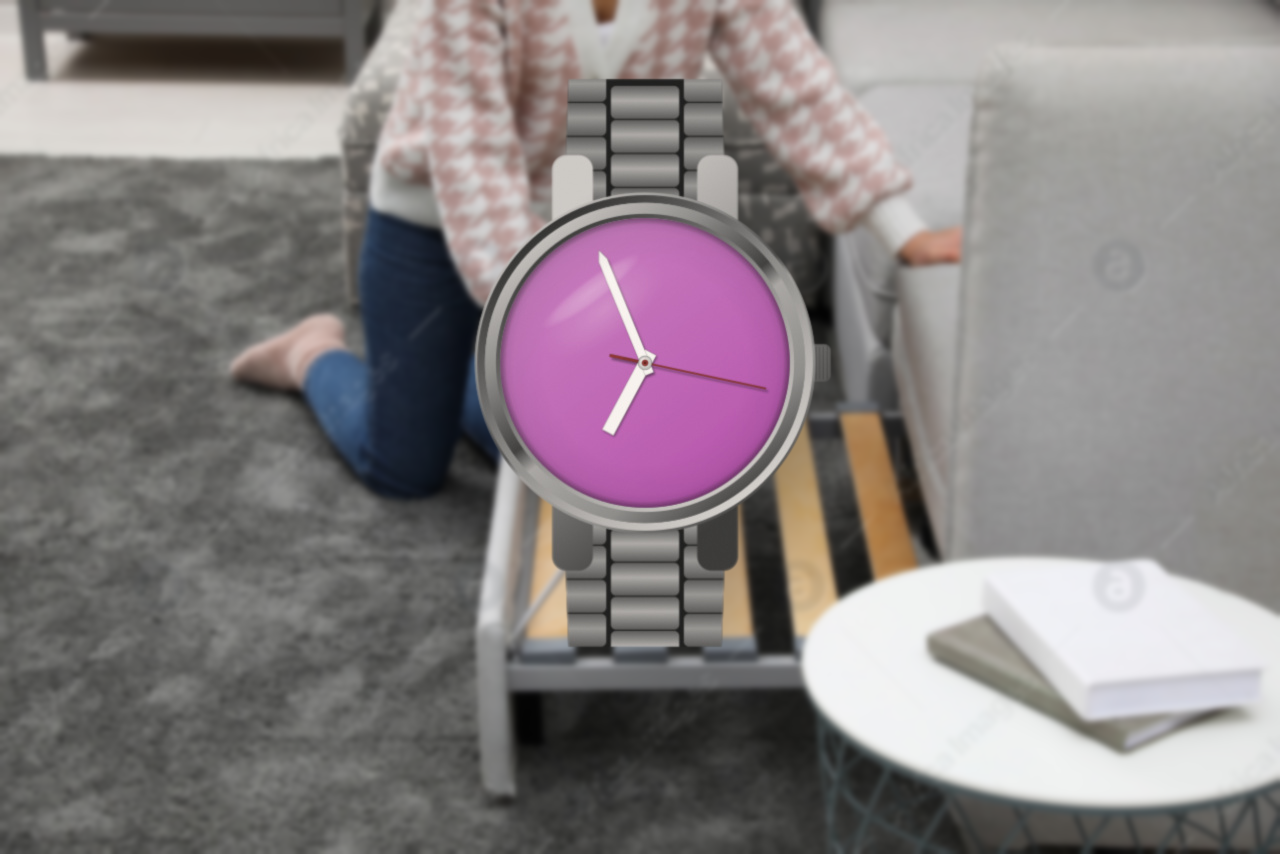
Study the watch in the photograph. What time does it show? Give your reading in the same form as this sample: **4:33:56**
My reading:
**6:56:17**
